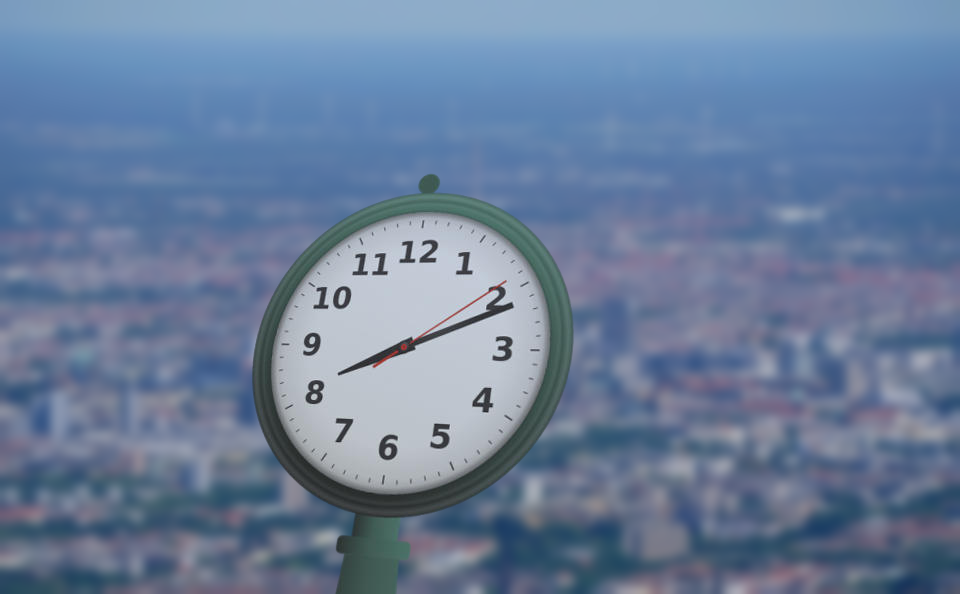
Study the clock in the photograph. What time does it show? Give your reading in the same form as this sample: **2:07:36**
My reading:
**8:11:09**
